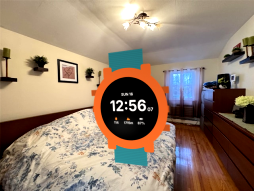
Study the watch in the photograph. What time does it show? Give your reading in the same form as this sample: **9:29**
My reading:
**12:56**
